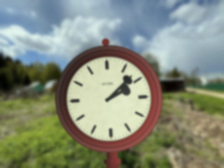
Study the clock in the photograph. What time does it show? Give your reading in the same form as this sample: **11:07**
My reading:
**2:08**
